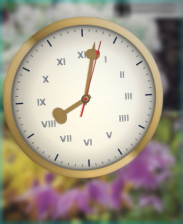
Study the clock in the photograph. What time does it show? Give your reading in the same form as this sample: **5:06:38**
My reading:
**8:02:03**
